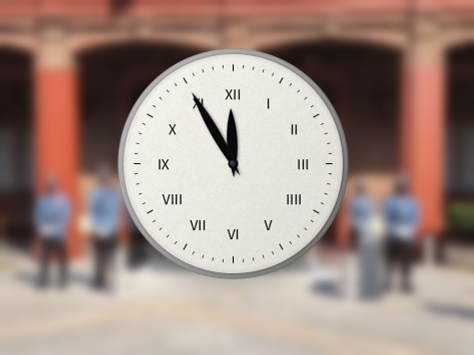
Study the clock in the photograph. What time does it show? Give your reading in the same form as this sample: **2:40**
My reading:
**11:55**
